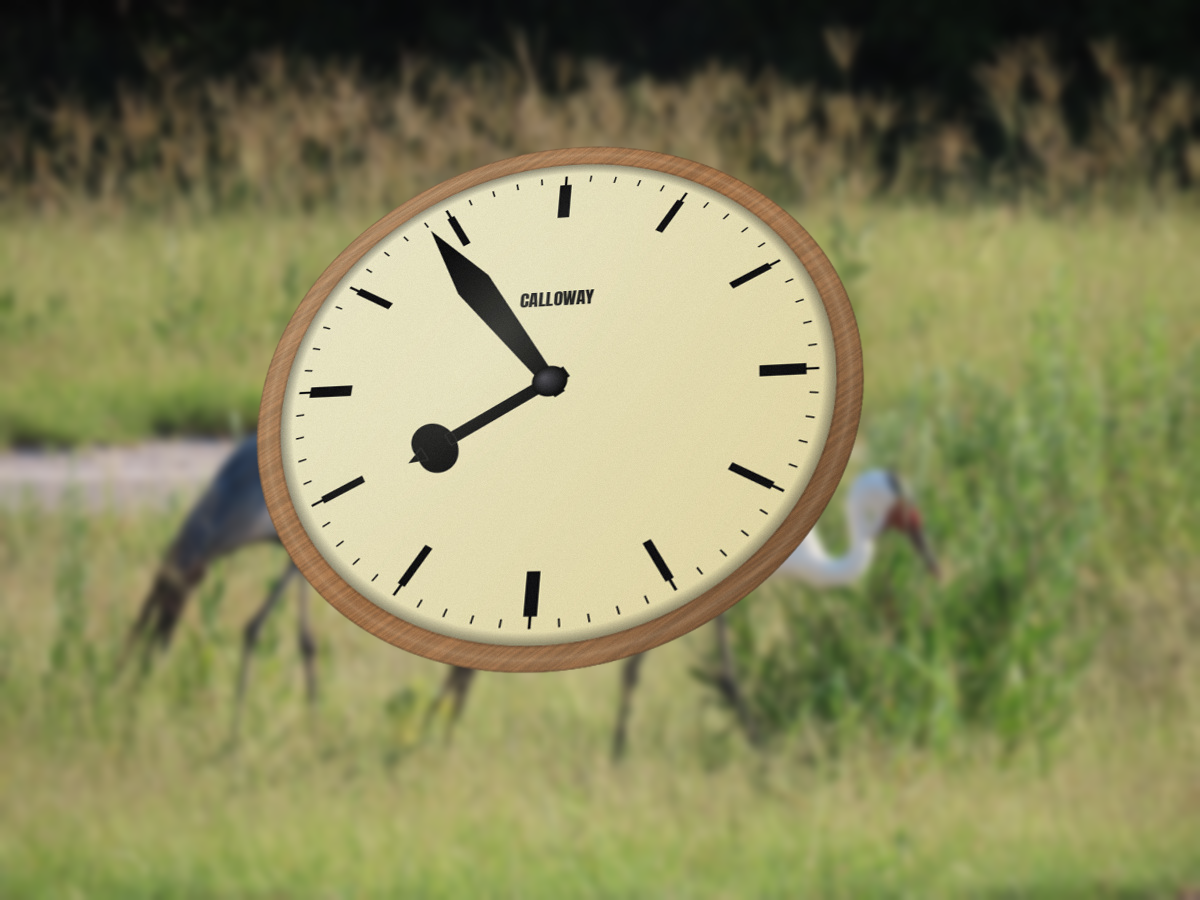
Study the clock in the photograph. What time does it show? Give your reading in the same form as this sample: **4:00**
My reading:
**7:54**
